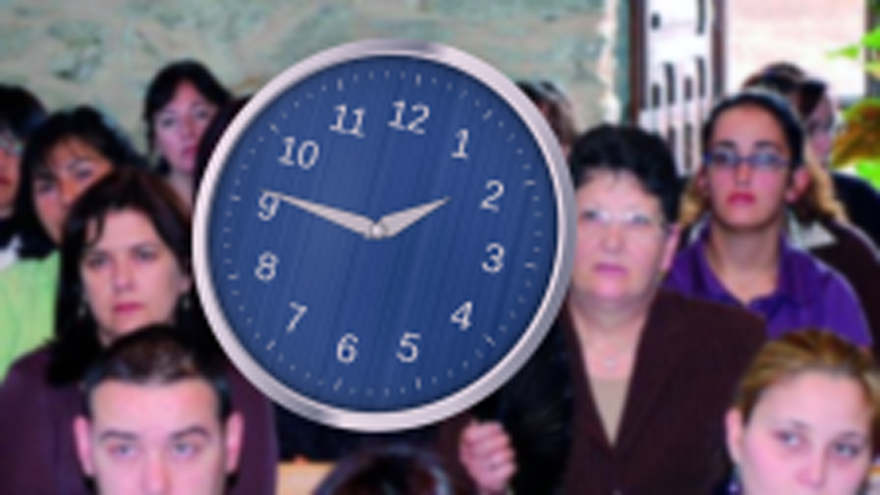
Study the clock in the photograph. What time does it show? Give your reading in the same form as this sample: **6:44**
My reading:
**1:46**
